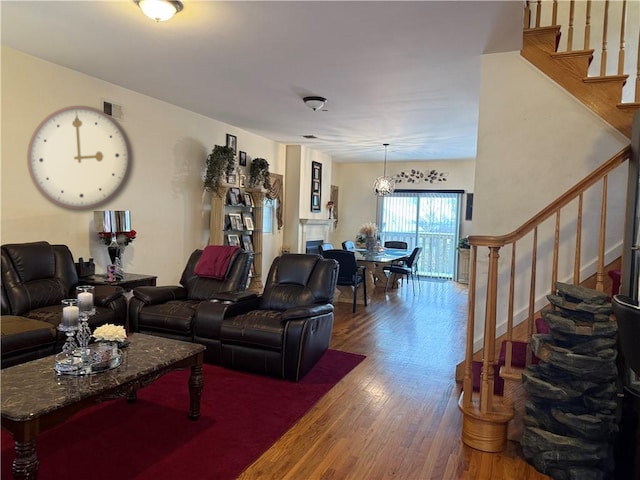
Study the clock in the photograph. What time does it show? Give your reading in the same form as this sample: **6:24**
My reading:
**3:00**
